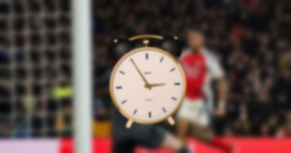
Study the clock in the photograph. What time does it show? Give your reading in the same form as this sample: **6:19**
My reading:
**2:55**
